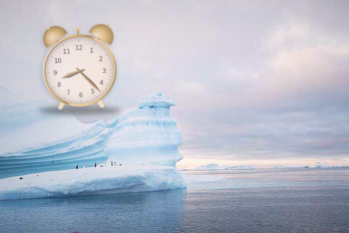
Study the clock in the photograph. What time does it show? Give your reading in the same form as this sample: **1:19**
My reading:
**8:23**
